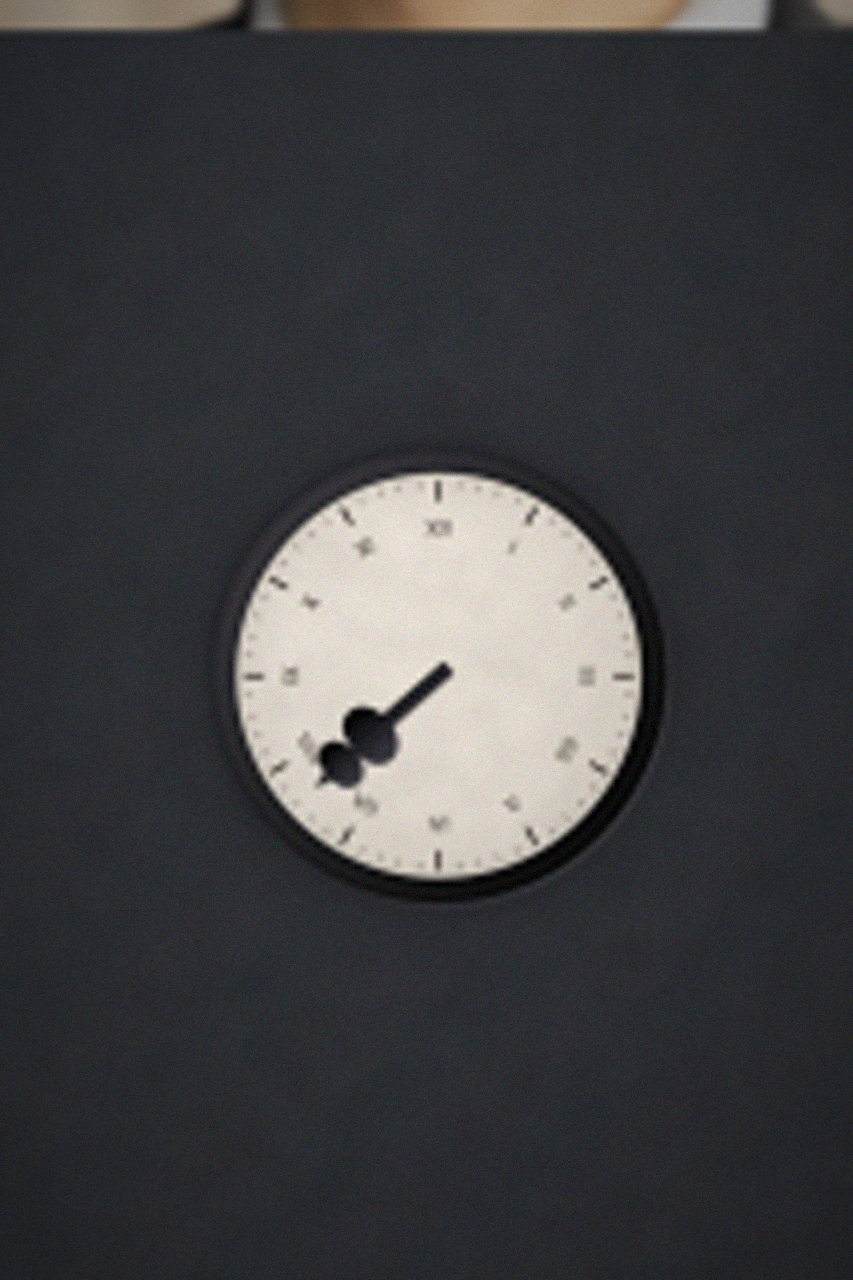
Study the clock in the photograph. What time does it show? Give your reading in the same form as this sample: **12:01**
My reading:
**7:38**
